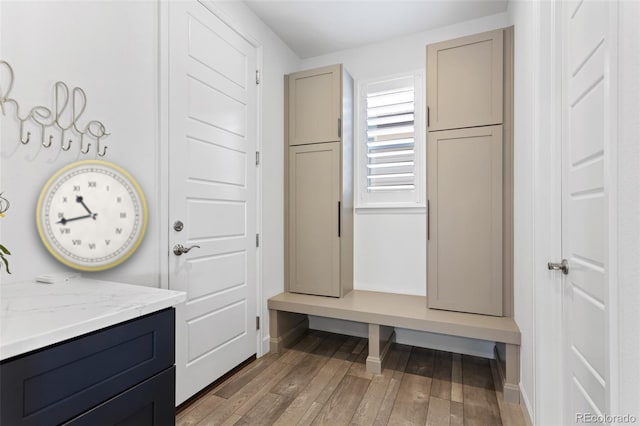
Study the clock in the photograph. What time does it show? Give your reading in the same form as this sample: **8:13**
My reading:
**10:43**
